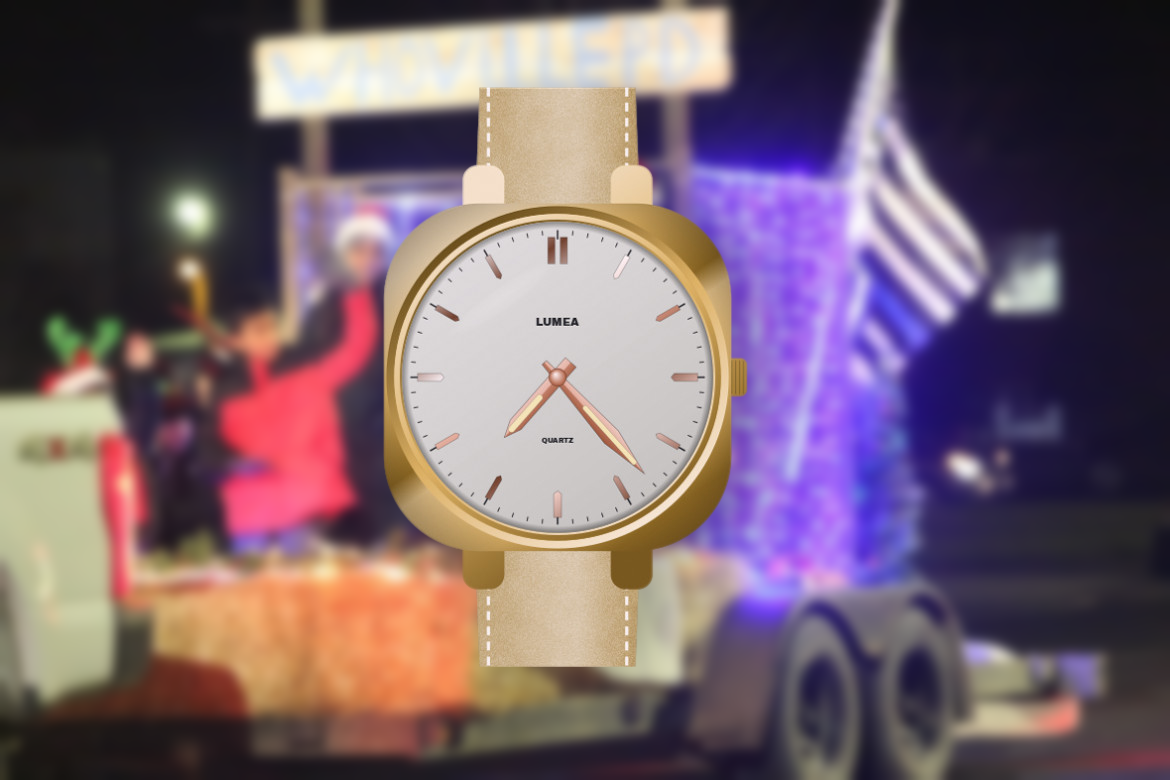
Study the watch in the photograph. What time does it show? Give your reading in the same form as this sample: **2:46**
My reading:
**7:23**
